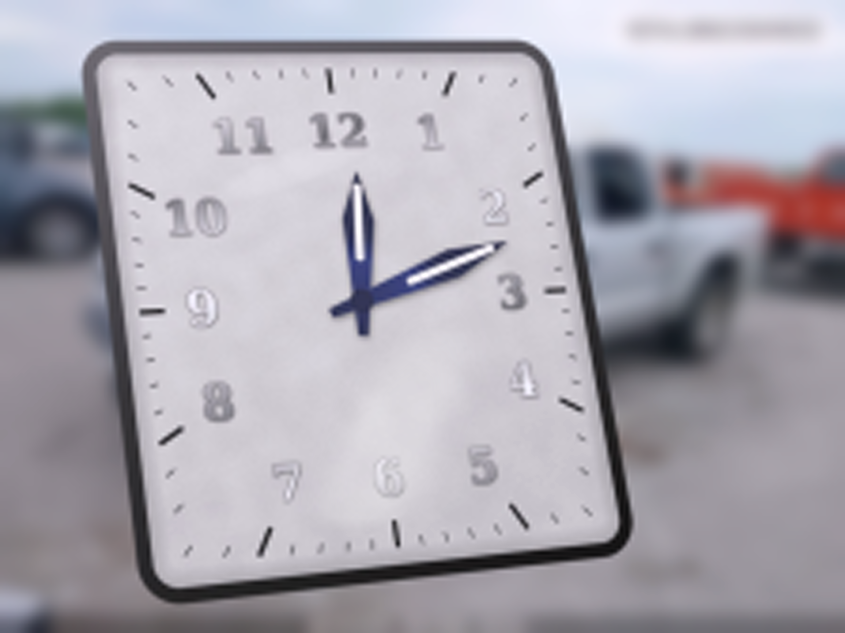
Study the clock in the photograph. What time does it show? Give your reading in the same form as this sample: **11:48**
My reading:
**12:12**
